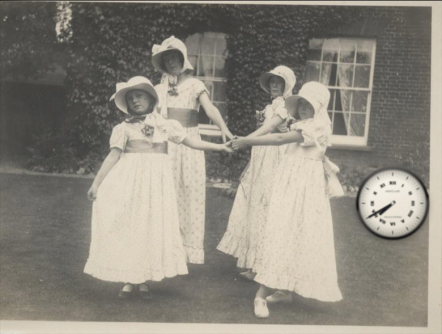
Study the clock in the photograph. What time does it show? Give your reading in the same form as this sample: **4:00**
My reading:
**7:40**
